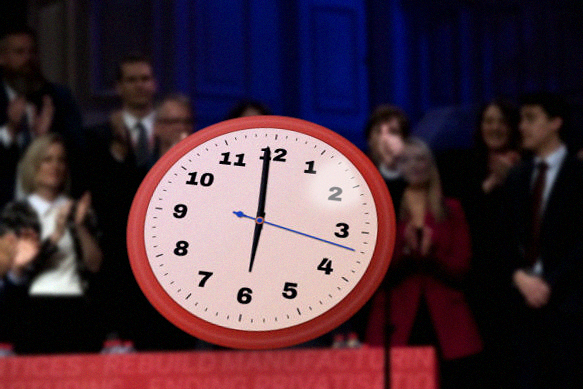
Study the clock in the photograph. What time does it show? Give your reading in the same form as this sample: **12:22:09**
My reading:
**5:59:17**
